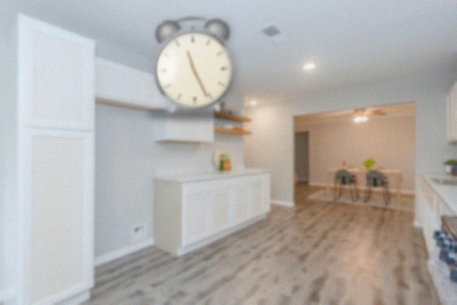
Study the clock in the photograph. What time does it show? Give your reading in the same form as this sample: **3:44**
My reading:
**11:26**
